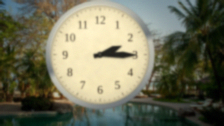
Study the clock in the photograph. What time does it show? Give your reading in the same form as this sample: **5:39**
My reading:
**2:15**
